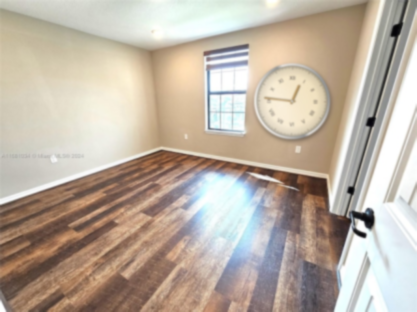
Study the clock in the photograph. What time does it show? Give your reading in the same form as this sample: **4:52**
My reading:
**12:46**
